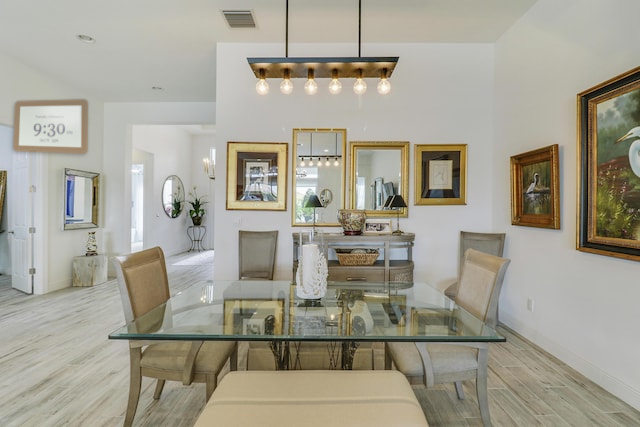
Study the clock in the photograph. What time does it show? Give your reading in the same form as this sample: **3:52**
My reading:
**9:30**
